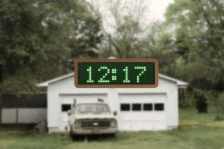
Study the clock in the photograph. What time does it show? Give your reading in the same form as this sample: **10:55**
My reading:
**12:17**
